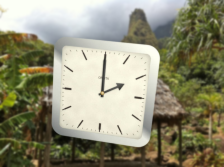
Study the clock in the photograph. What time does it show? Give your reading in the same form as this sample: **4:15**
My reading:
**2:00**
